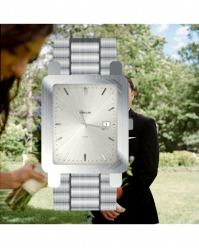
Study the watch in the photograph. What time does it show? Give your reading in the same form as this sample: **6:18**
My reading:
**11:17**
